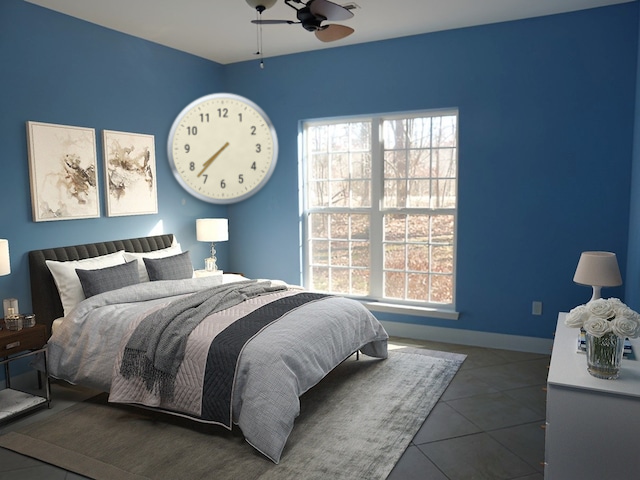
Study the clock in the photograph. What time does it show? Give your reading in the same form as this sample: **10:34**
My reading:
**7:37**
